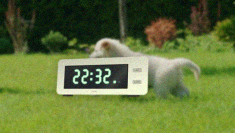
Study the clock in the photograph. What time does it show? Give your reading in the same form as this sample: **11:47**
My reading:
**22:32**
